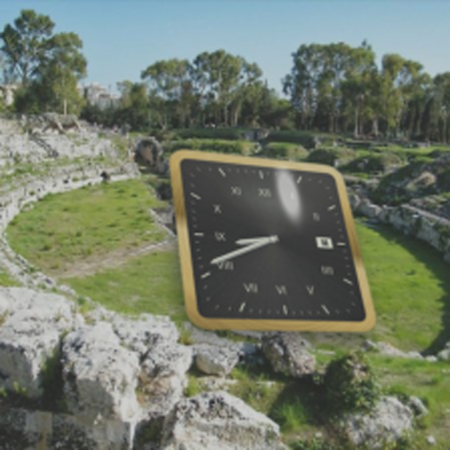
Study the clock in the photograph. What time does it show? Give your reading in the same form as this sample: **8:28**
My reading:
**8:41**
